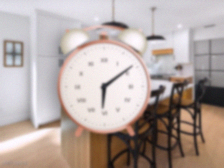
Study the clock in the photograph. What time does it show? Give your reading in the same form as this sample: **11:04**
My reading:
**6:09**
